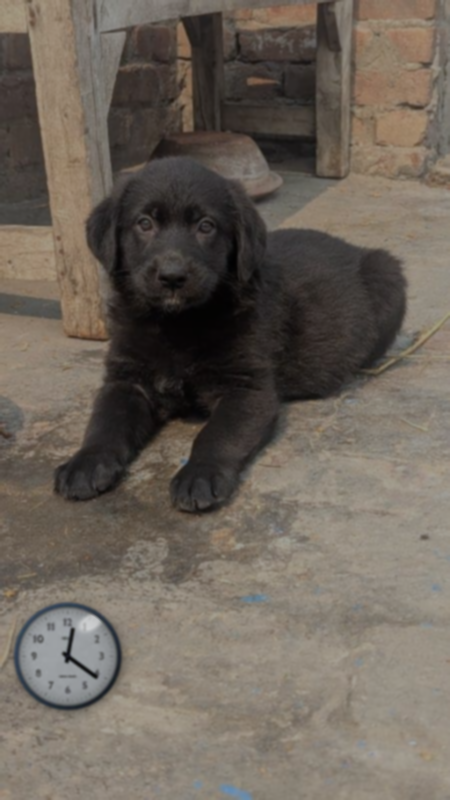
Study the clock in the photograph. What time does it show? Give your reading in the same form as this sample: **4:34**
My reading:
**12:21**
